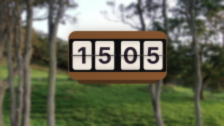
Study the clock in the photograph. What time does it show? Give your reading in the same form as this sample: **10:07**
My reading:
**15:05**
